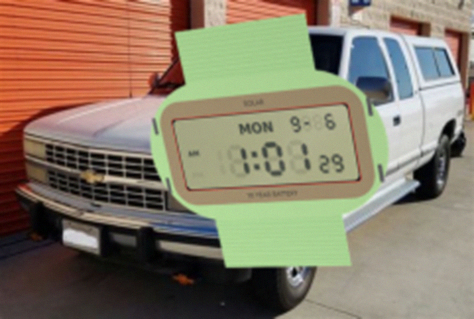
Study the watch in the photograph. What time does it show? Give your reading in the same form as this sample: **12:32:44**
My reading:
**1:01:29**
